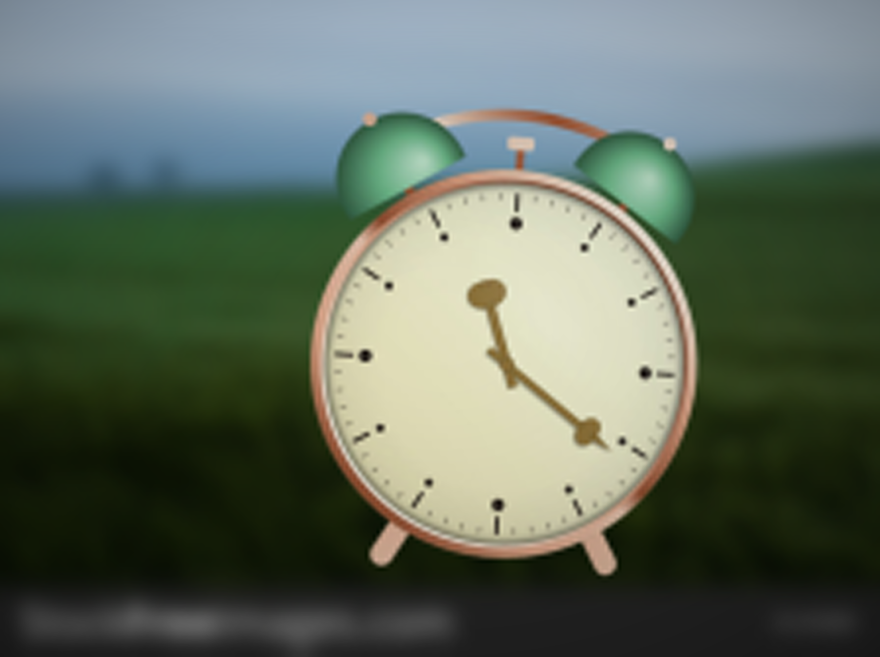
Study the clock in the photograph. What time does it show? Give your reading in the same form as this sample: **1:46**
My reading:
**11:21**
